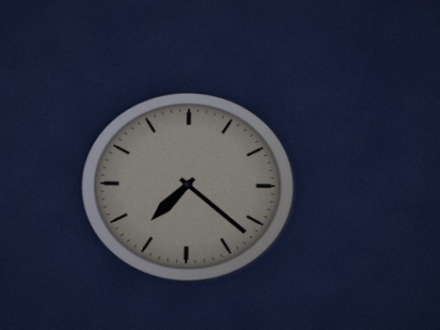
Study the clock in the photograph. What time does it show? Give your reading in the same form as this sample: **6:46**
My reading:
**7:22**
